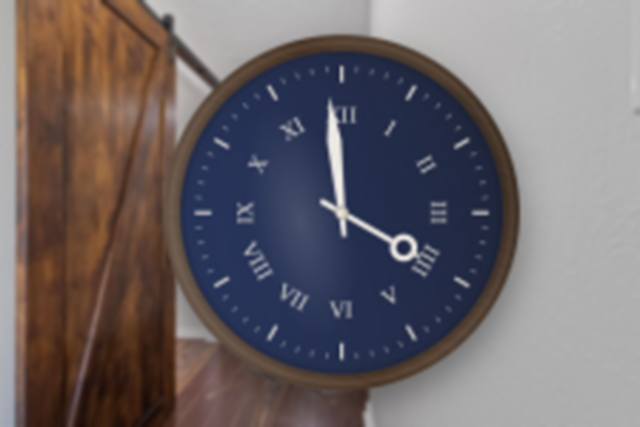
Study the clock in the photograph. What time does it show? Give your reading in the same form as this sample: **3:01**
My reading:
**3:59**
